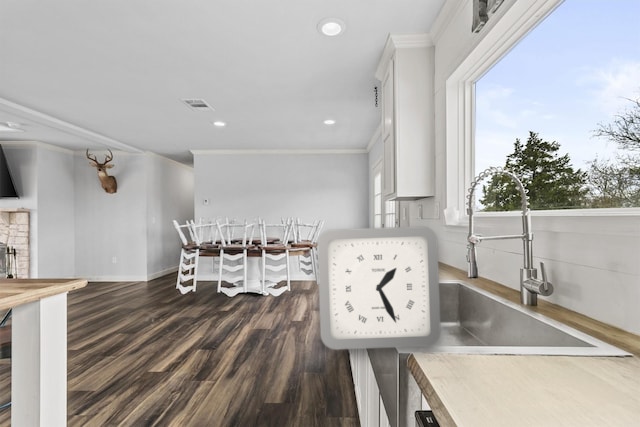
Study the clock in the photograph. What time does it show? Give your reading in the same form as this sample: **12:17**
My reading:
**1:26**
